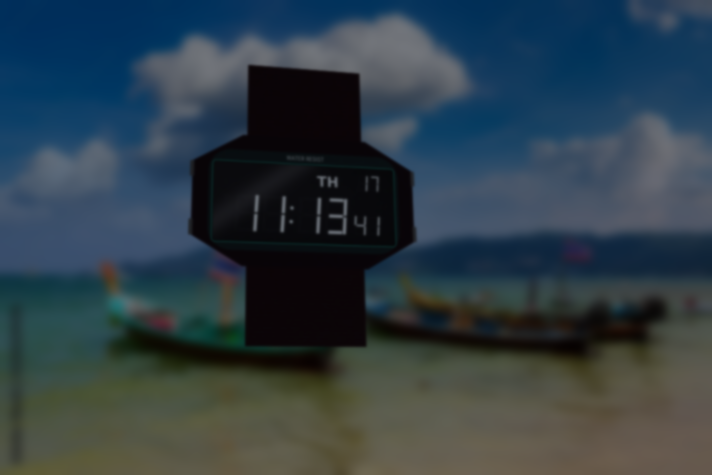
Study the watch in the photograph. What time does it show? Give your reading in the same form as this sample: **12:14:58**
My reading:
**11:13:41**
